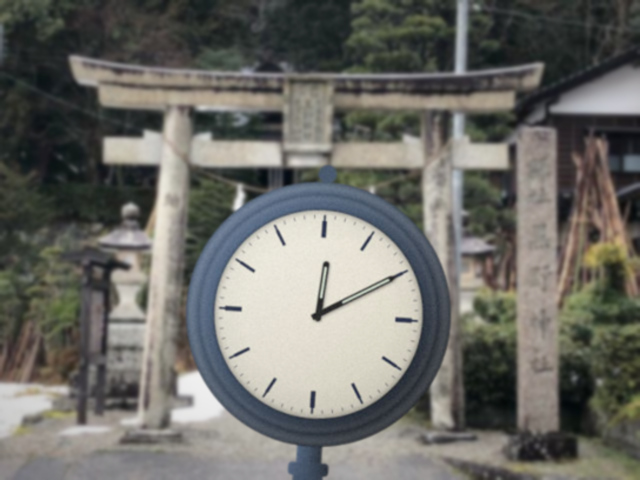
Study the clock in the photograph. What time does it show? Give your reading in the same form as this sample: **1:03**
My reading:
**12:10**
